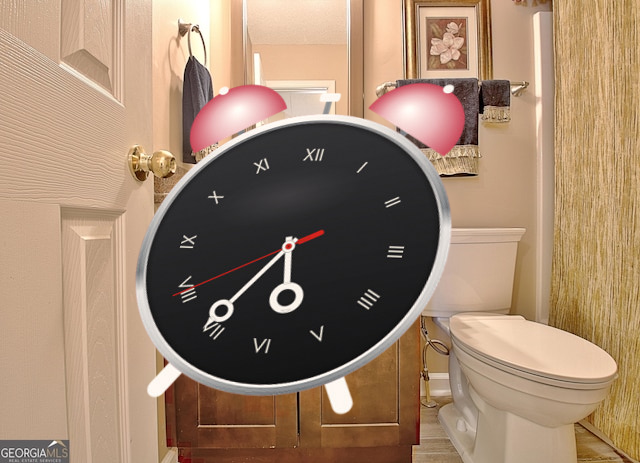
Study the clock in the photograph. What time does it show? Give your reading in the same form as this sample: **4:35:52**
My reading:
**5:35:40**
